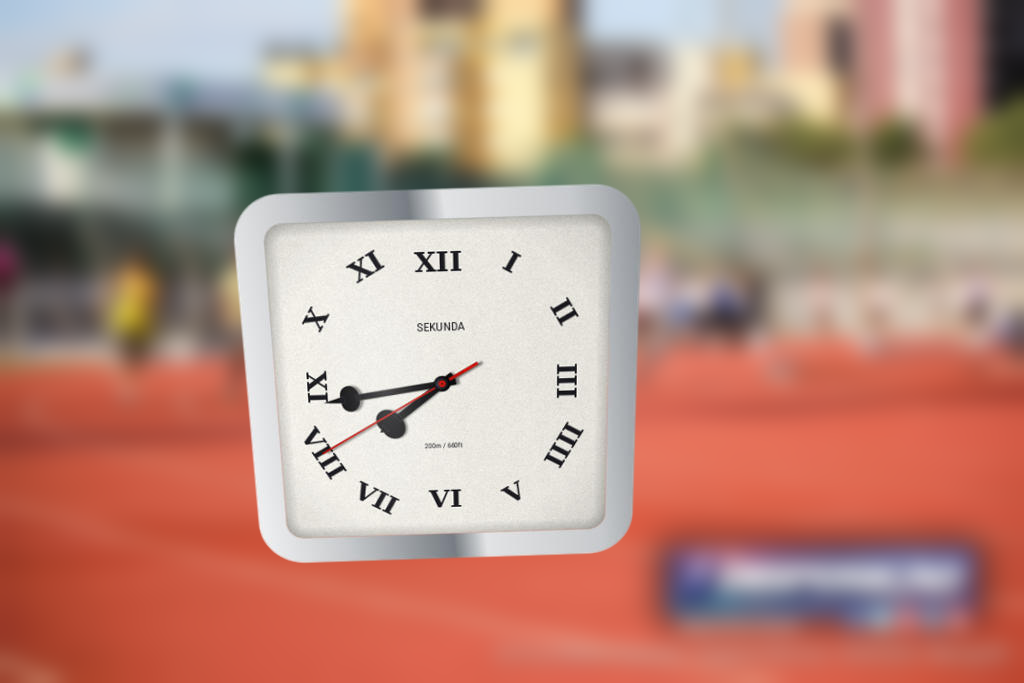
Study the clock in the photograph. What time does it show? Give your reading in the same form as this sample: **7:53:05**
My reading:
**7:43:40**
